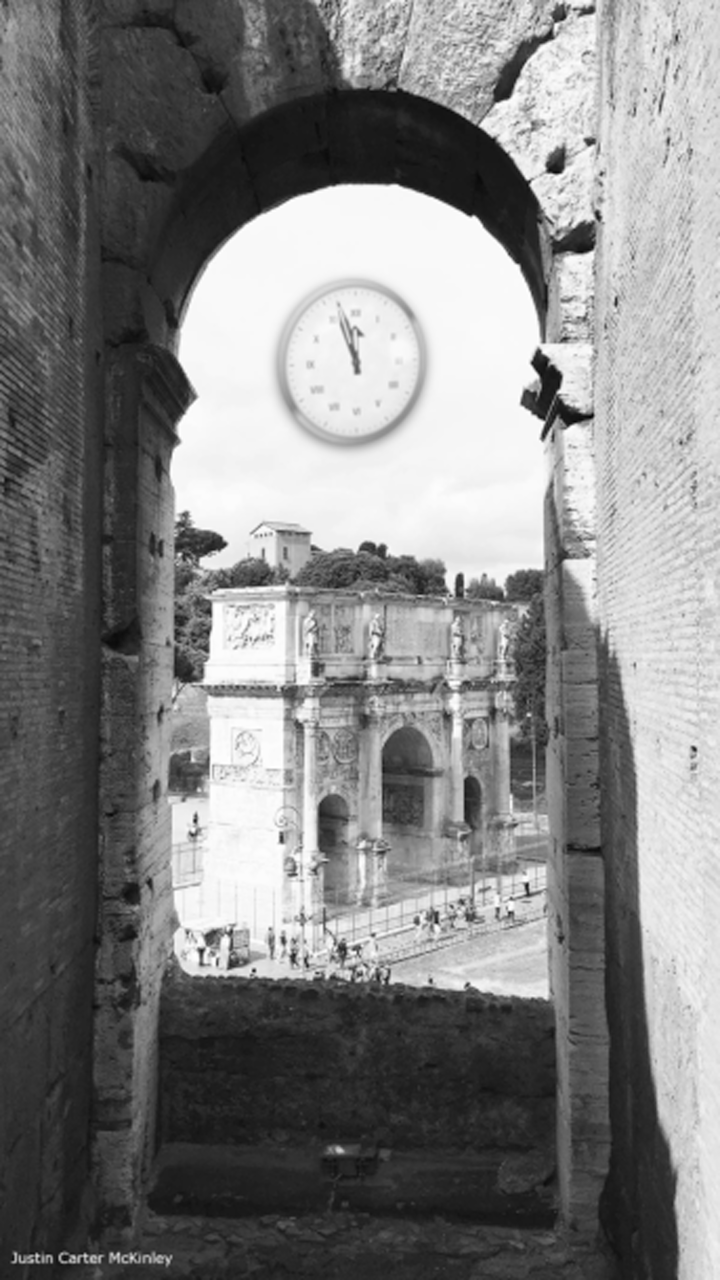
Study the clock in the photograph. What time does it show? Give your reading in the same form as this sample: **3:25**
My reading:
**11:57**
